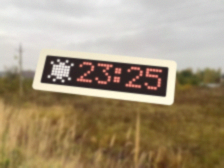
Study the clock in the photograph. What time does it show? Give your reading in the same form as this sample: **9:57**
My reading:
**23:25**
